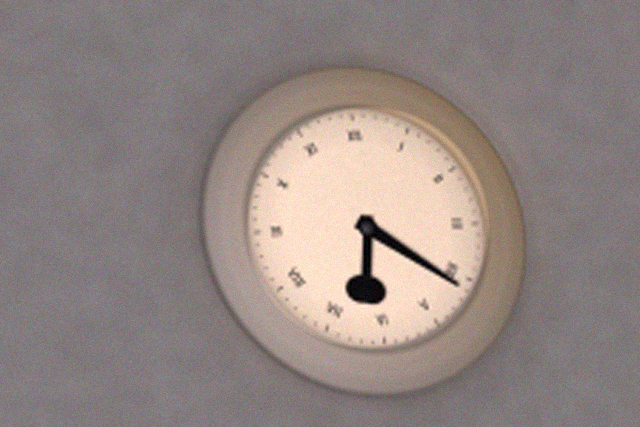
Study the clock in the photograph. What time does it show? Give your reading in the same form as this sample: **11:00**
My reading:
**6:21**
